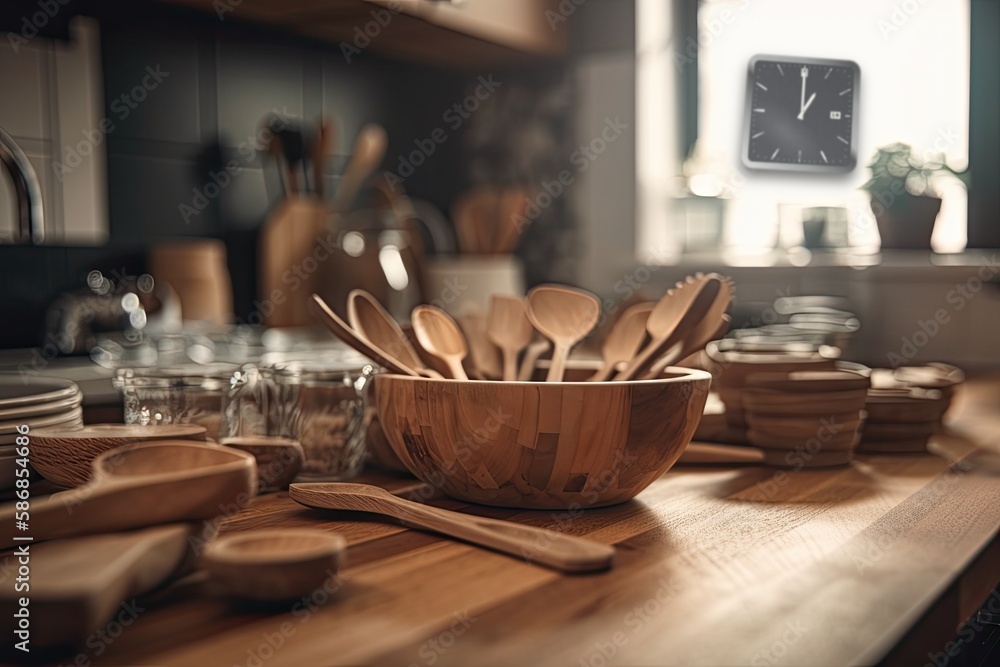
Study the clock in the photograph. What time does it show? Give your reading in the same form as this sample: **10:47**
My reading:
**1:00**
